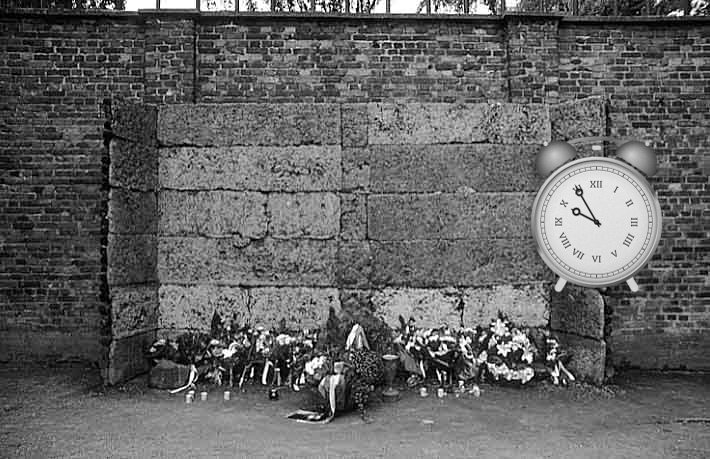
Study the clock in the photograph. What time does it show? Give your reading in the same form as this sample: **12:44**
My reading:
**9:55**
